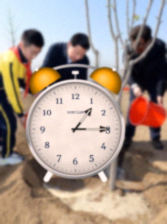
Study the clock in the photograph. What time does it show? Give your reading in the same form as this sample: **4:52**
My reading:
**1:15**
